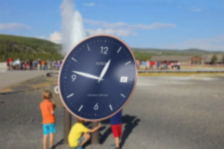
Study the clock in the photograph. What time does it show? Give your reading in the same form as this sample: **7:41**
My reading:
**12:47**
